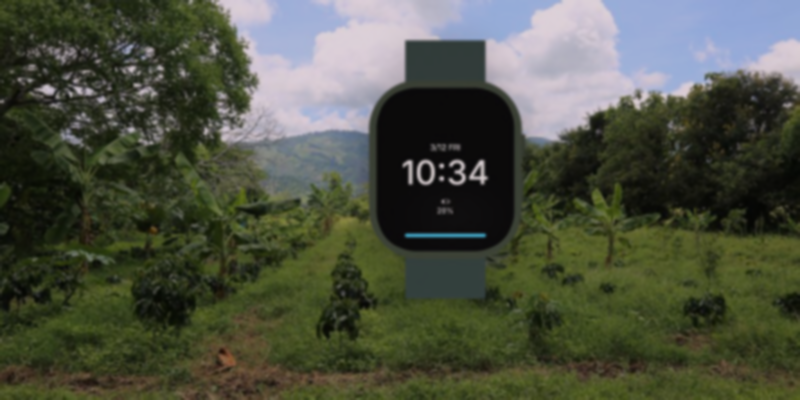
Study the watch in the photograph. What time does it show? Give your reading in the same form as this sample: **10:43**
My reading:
**10:34**
